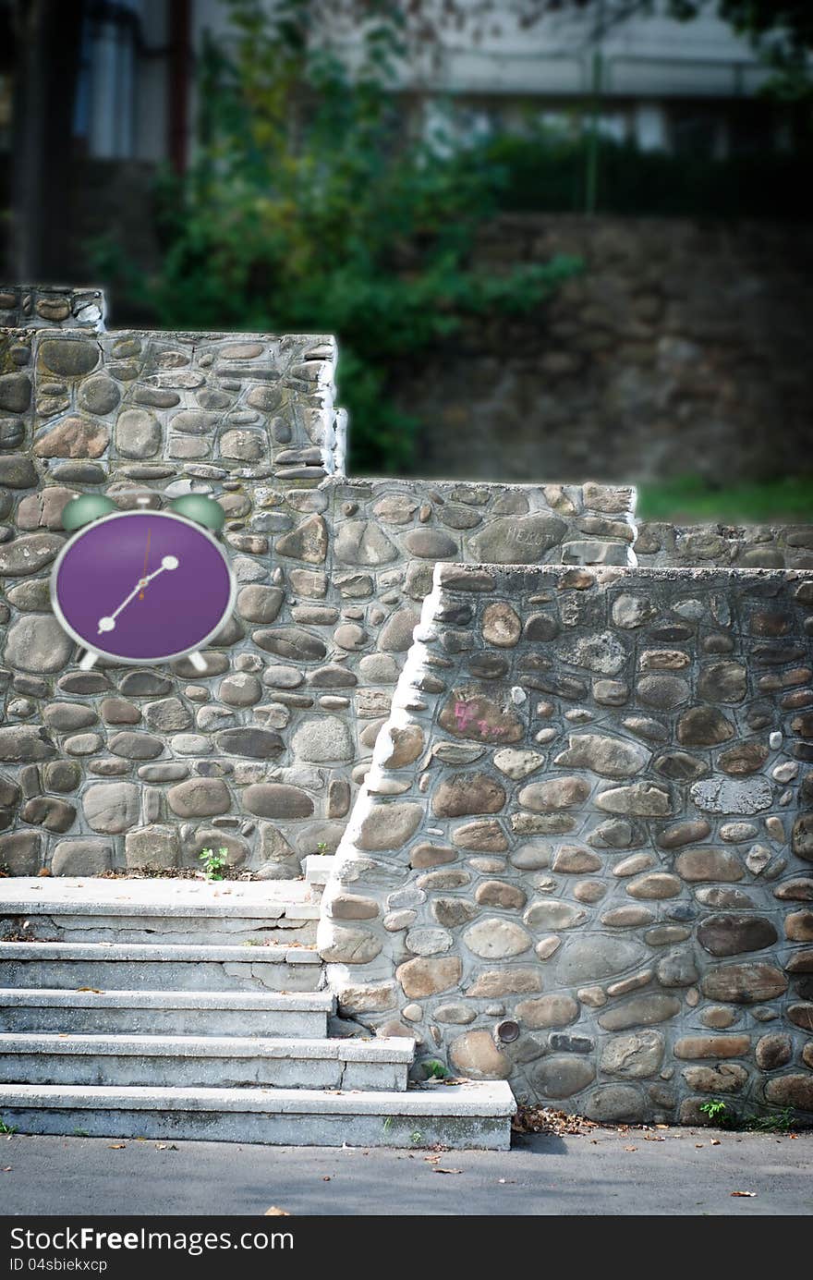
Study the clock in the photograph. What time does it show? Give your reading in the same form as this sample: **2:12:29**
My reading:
**1:36:01**
